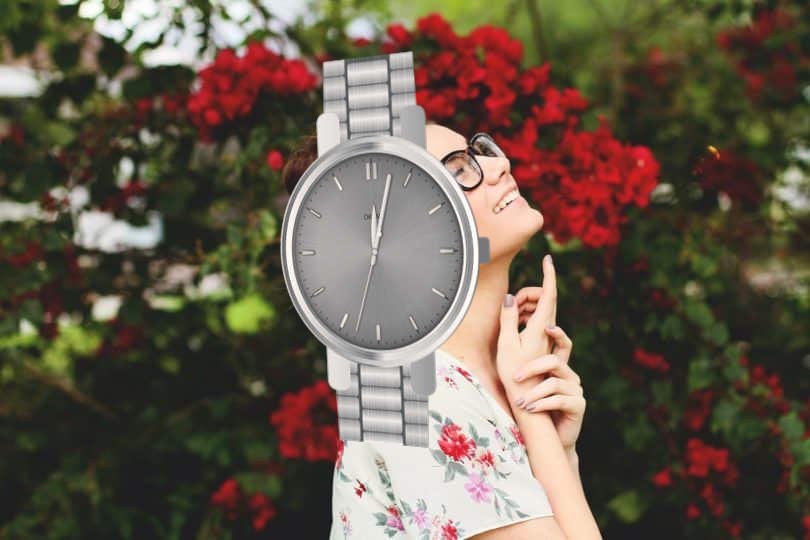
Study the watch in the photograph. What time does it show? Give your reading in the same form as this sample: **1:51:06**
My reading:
**12:02:33**
